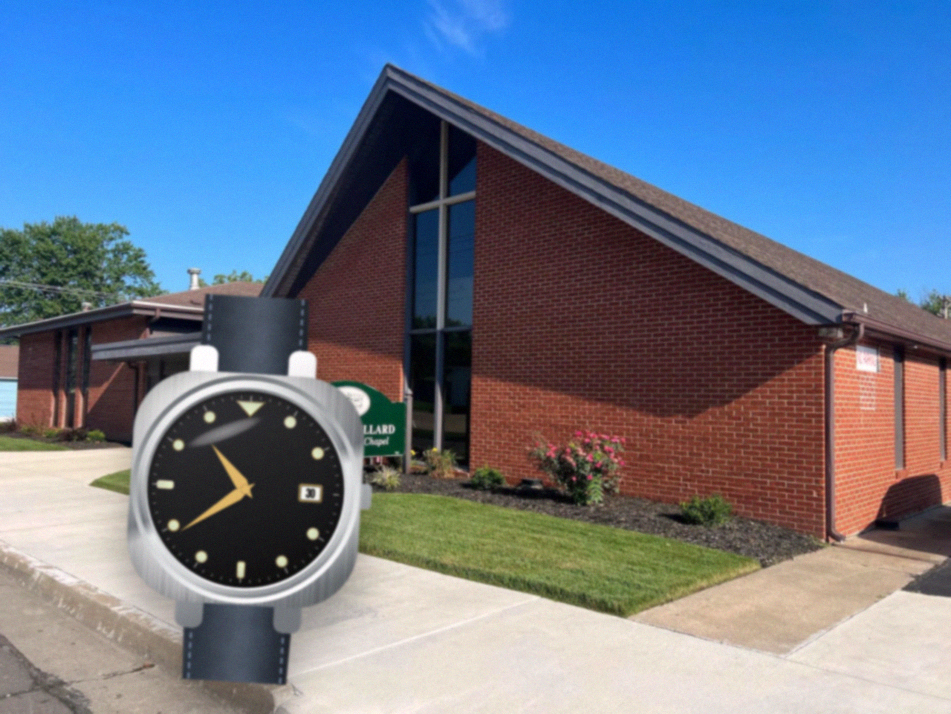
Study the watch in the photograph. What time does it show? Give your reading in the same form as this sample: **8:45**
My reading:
**10:39**
